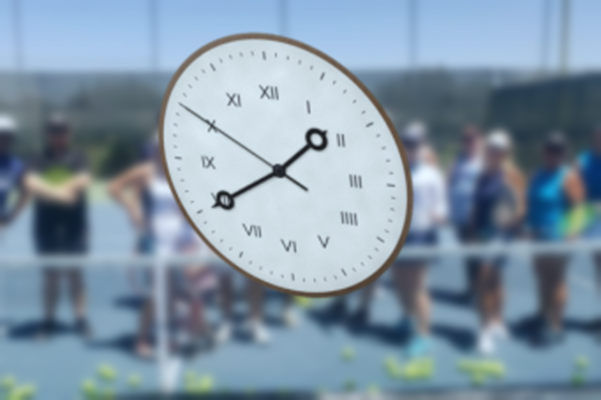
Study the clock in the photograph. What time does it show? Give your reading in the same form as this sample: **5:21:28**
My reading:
**1:39:50**
